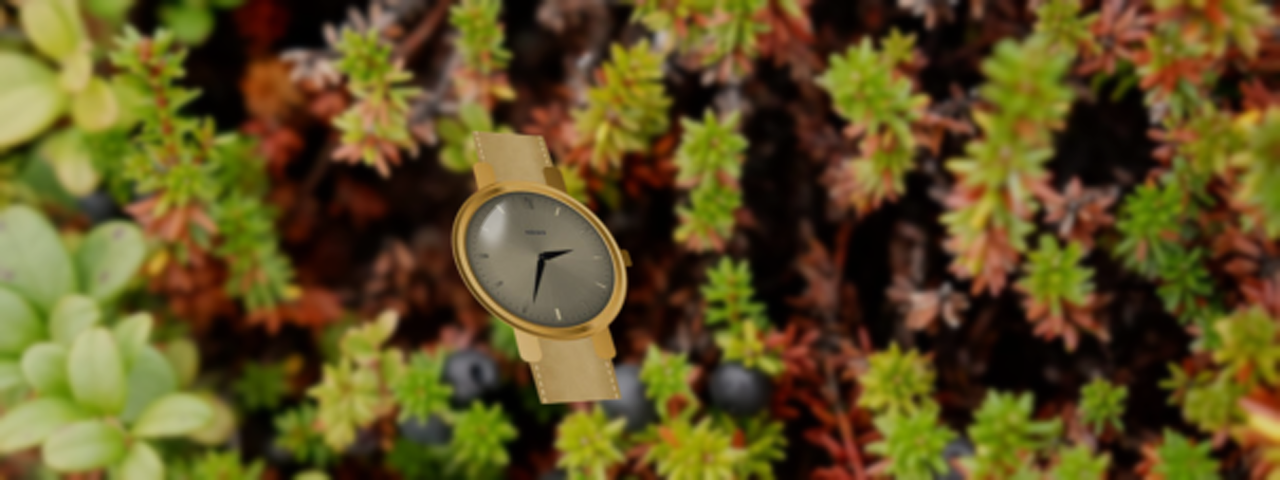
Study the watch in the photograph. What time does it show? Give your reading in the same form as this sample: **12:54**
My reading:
**2:34**
